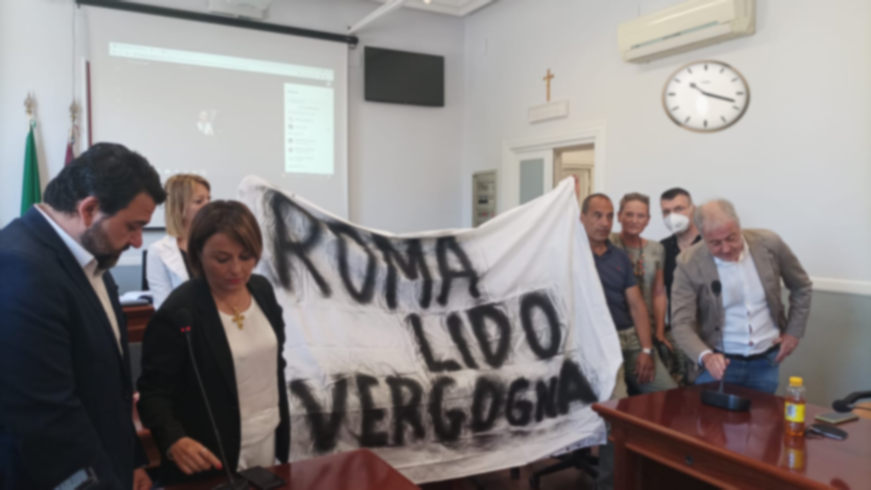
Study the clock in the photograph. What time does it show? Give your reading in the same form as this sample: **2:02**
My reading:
**10:18**
